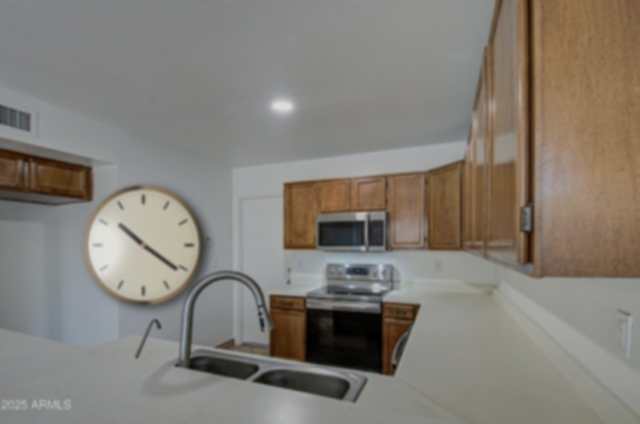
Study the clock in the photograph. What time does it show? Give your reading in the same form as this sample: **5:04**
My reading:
**10:21**
